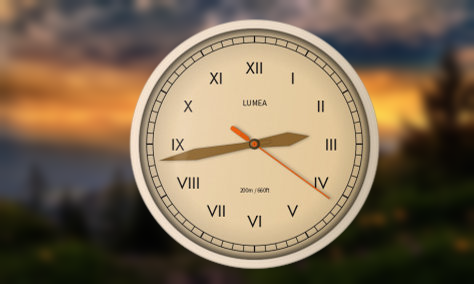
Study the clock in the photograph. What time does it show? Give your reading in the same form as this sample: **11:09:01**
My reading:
**2:43:21**
